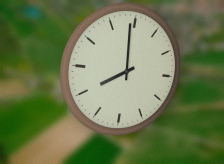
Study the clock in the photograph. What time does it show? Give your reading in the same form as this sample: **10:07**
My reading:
**7:59**
